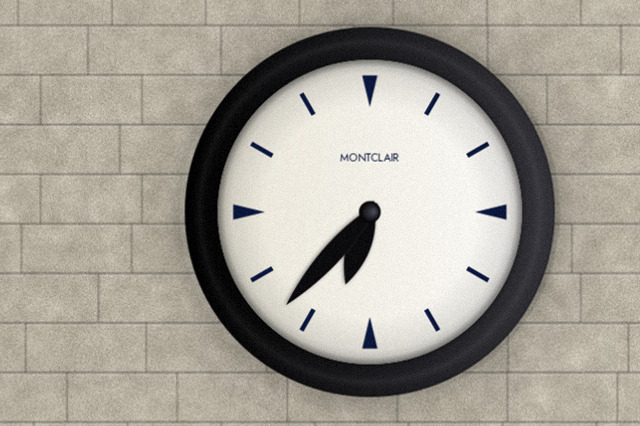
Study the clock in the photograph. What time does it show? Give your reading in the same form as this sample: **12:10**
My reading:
**6:37**
